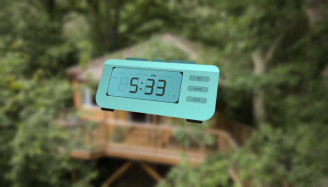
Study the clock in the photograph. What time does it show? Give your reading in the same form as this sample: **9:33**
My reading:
**5:33**
